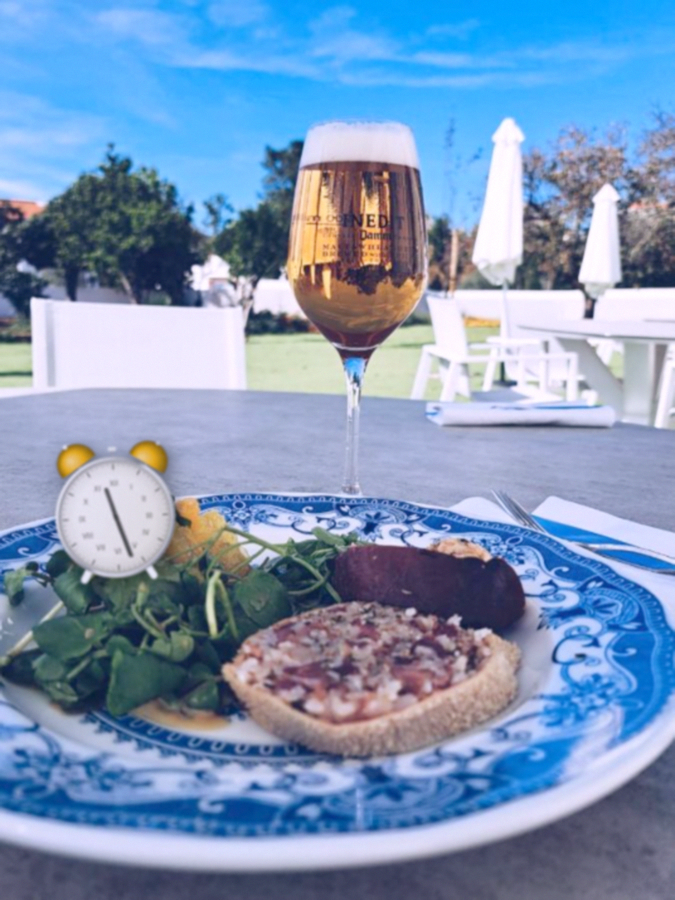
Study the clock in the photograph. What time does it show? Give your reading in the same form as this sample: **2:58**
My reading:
**11:27**
